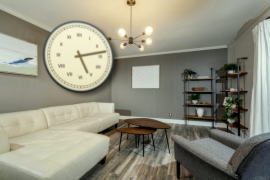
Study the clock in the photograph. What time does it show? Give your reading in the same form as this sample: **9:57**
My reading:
**5:13**
